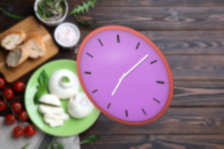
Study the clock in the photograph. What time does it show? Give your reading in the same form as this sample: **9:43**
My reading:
**7:08**
